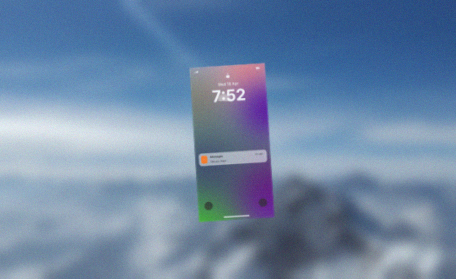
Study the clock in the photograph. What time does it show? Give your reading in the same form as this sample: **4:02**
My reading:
**7:52**
